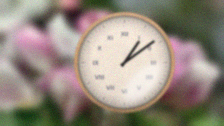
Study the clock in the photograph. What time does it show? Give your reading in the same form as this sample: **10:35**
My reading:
**1:09**
